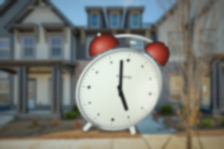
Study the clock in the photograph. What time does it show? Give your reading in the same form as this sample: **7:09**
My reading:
**4:58**
